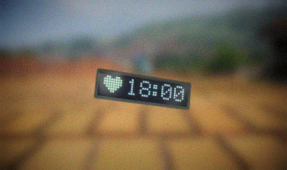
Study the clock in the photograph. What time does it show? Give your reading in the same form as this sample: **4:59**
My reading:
**18:00**
